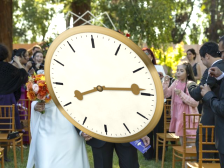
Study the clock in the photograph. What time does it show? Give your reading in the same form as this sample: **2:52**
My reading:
**8:14**
